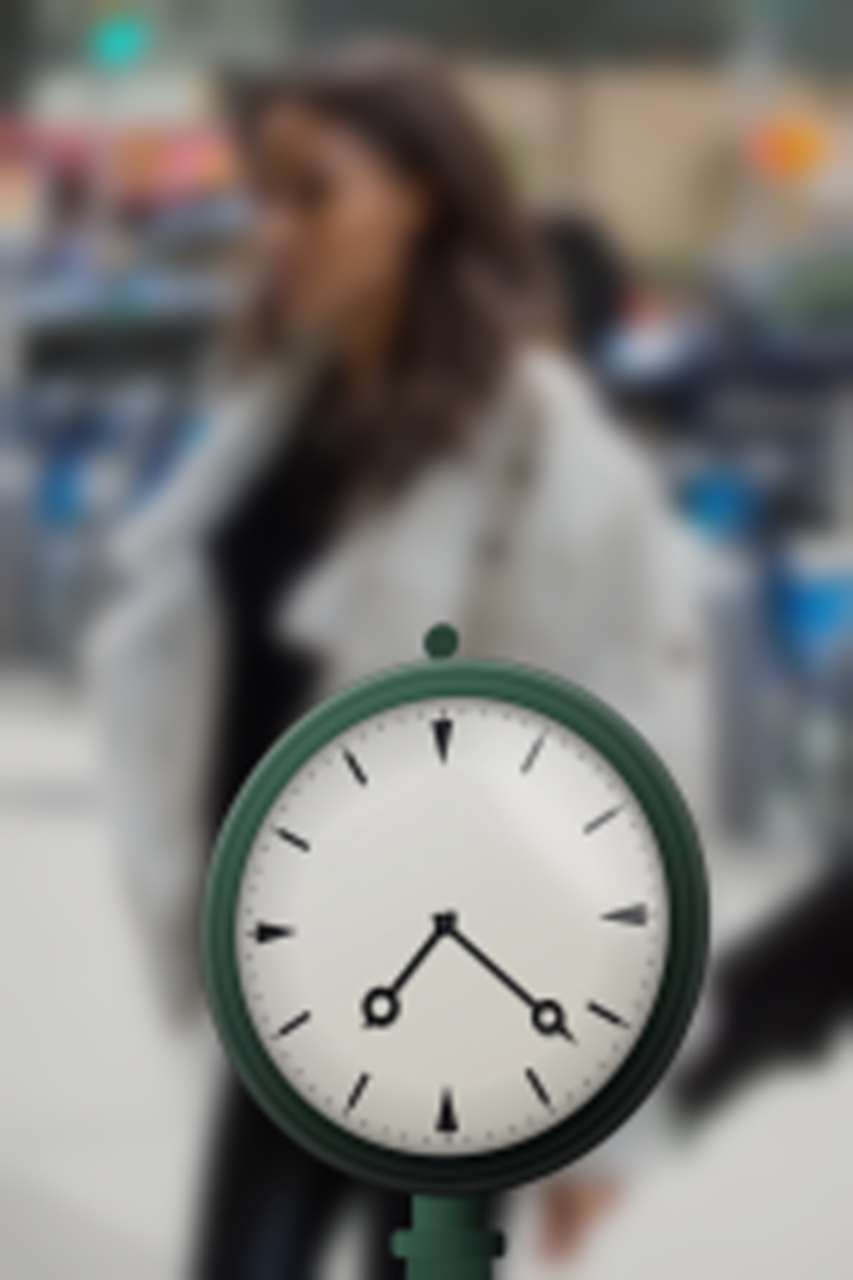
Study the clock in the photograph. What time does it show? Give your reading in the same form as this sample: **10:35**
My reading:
**7:22**
